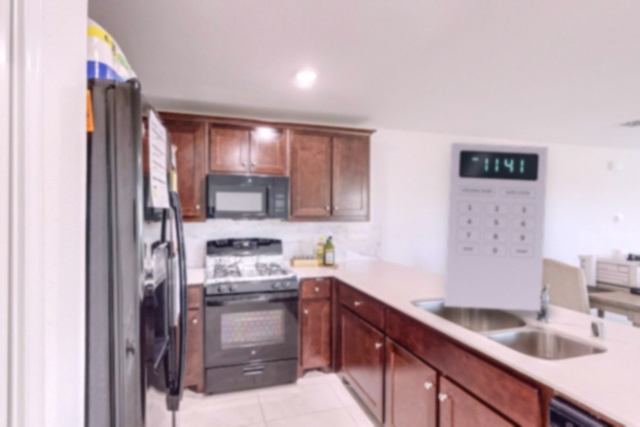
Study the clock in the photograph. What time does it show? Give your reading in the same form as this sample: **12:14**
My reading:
**11:41**
